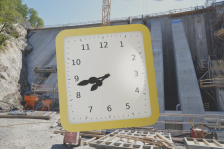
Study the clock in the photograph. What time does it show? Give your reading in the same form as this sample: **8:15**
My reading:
**7:43**
